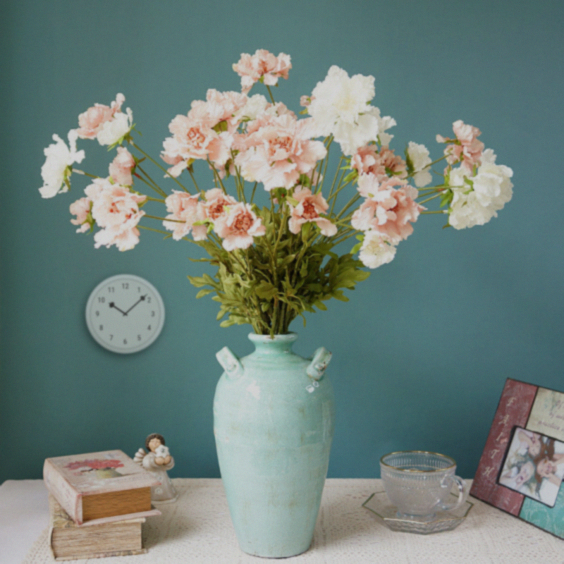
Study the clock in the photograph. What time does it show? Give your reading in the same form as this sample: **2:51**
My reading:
**10:08**
